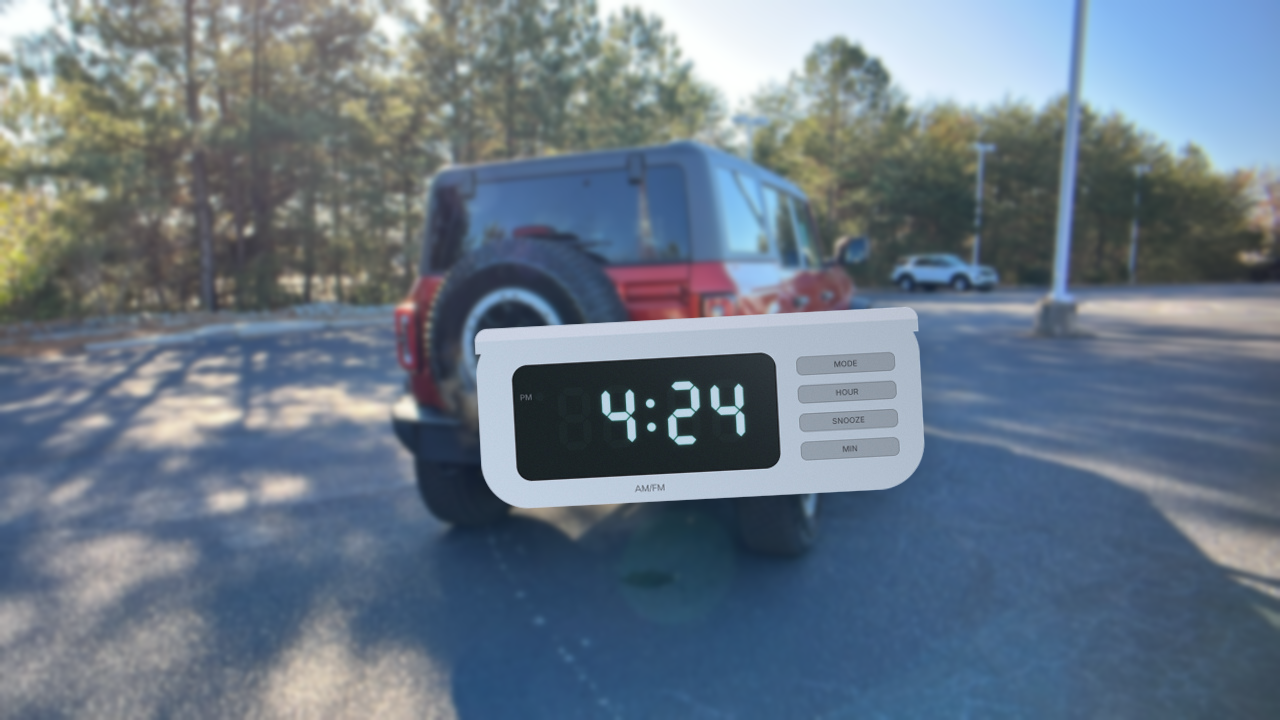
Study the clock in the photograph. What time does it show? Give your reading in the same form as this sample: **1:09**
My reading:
**4:24**
